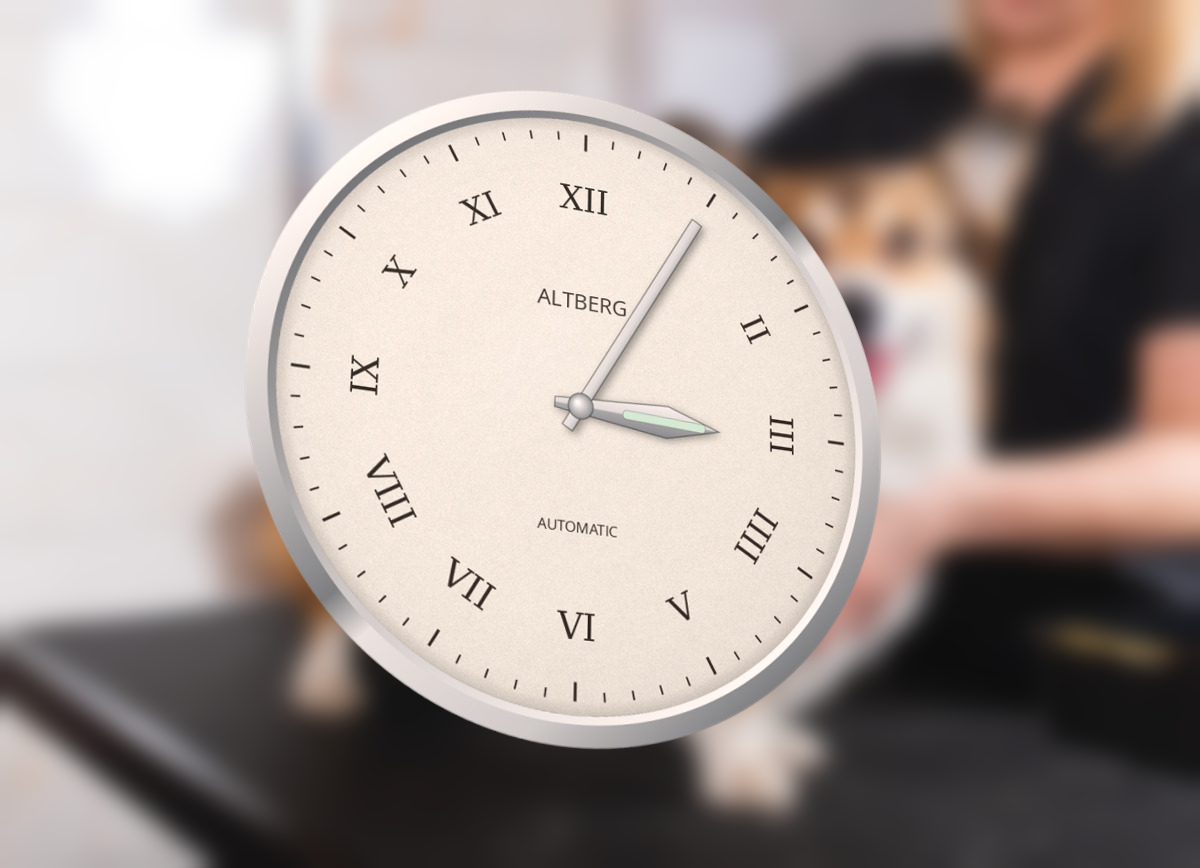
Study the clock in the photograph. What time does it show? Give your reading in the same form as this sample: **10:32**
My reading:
**3:05**
